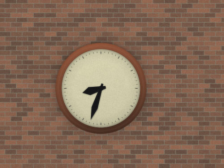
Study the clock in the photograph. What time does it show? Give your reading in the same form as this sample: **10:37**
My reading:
**8:33**
